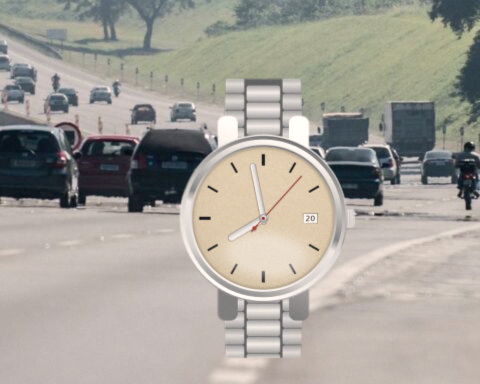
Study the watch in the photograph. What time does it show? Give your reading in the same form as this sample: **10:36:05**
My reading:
**7:58:07**
